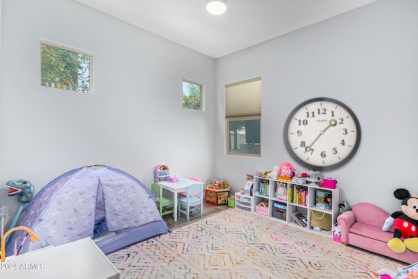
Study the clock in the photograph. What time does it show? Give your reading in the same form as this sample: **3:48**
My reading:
**1:37**
